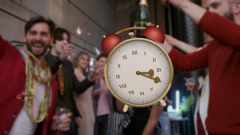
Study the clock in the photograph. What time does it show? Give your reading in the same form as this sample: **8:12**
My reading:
**3:20**
